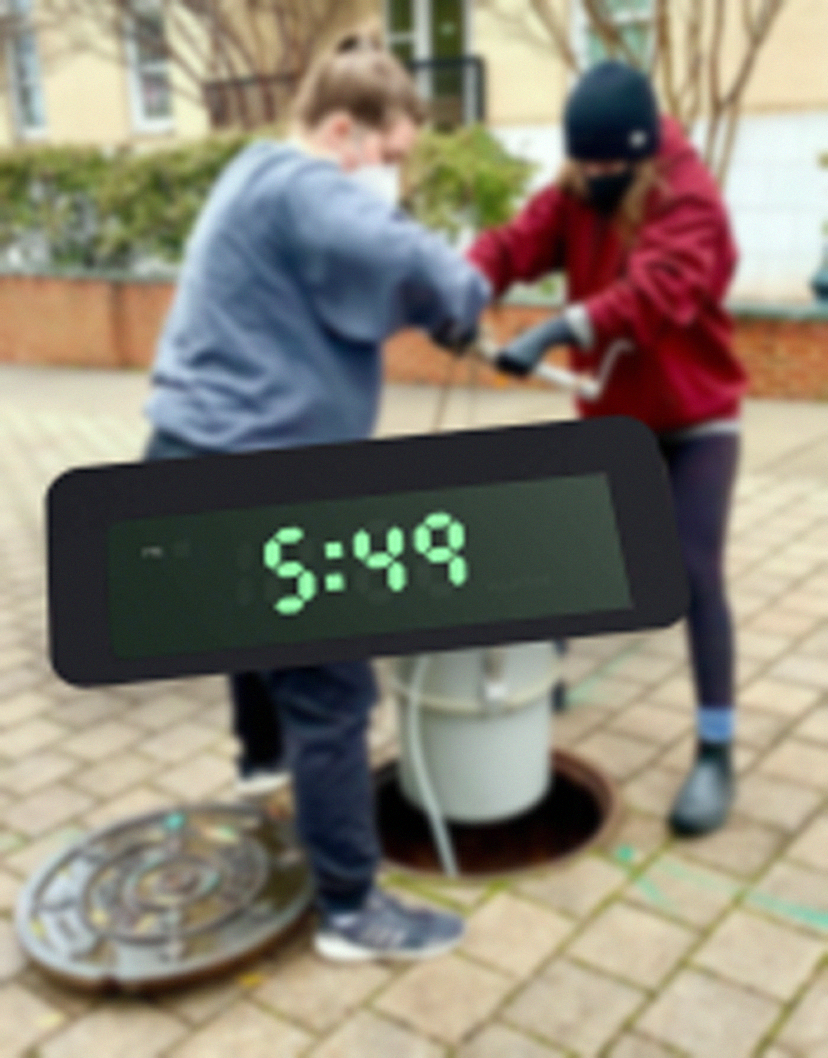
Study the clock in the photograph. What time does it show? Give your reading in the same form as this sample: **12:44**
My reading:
**5:49**
